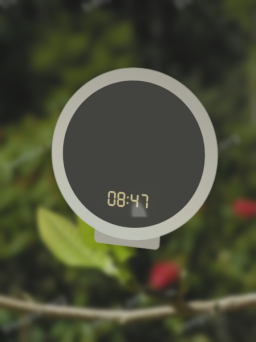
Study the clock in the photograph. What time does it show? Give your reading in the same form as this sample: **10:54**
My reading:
**8:47**
